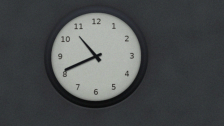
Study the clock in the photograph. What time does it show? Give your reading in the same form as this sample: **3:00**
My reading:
**10:41**
